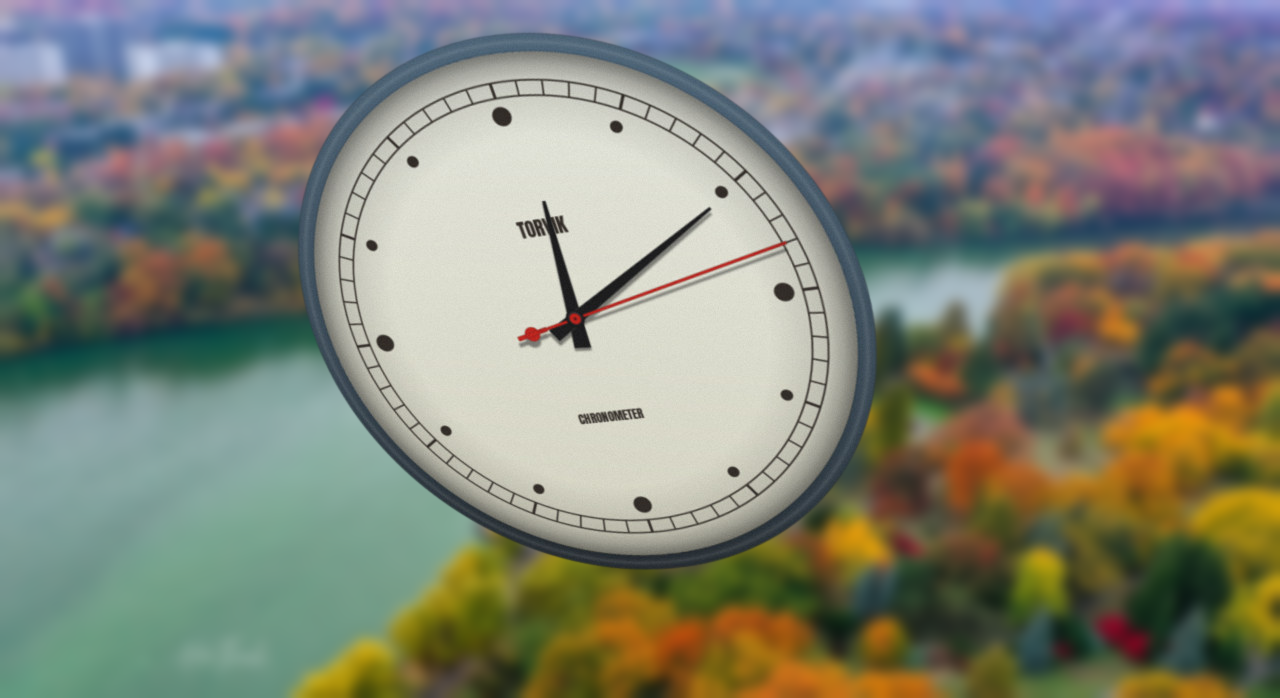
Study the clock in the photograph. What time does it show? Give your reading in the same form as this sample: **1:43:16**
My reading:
**12:10:13**
